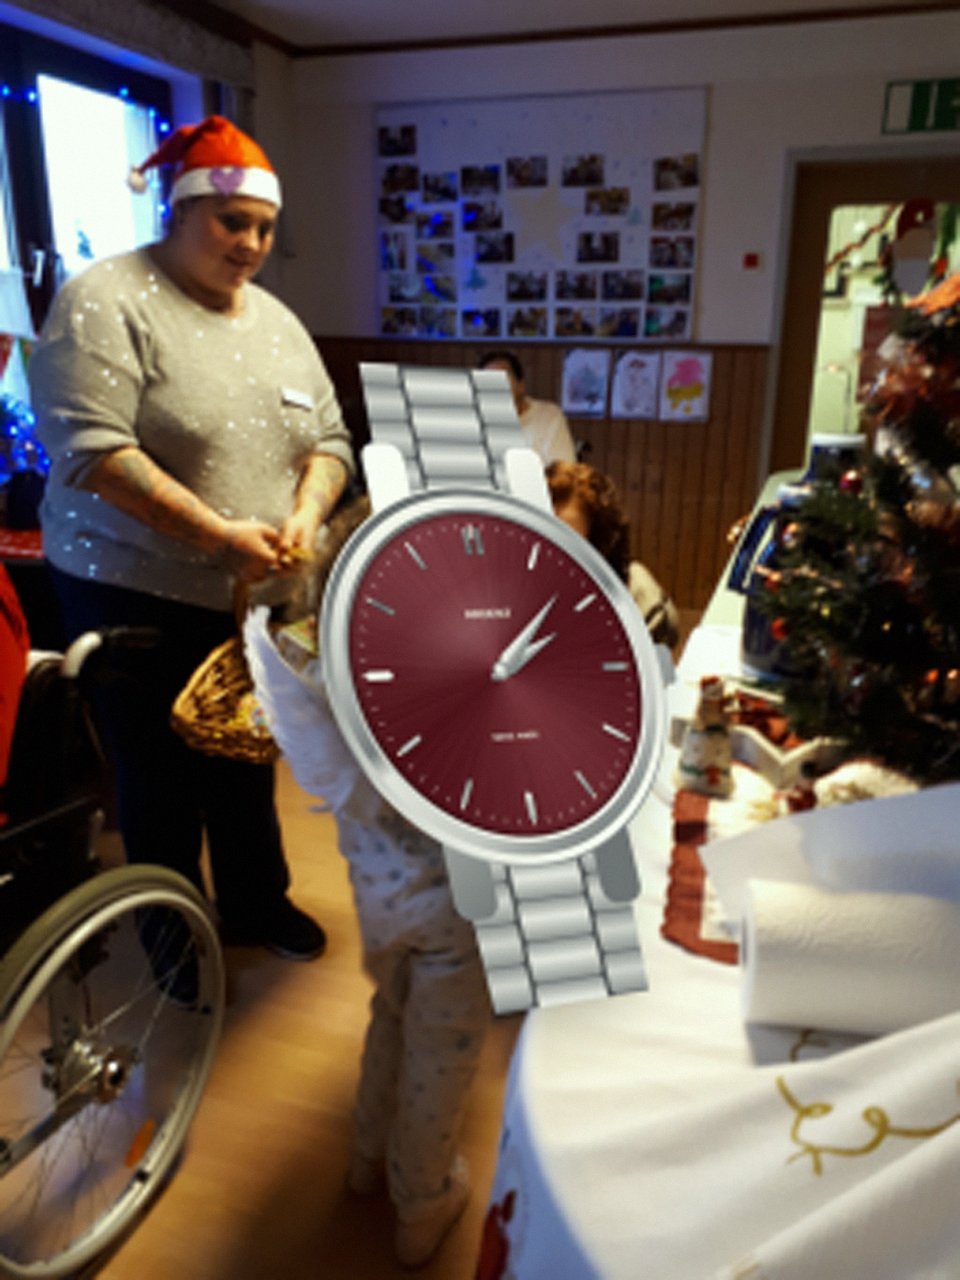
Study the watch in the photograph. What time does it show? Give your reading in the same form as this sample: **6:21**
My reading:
**2:08**
